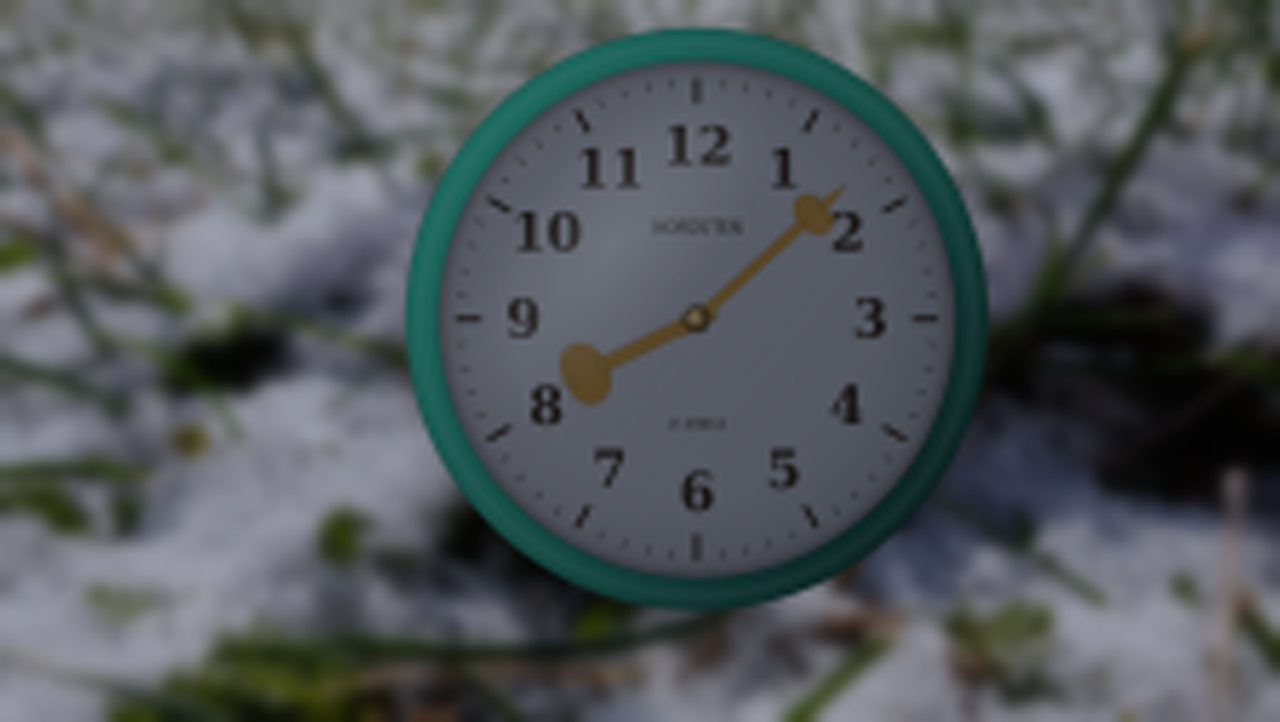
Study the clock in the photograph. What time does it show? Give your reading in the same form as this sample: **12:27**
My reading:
**8:08**
